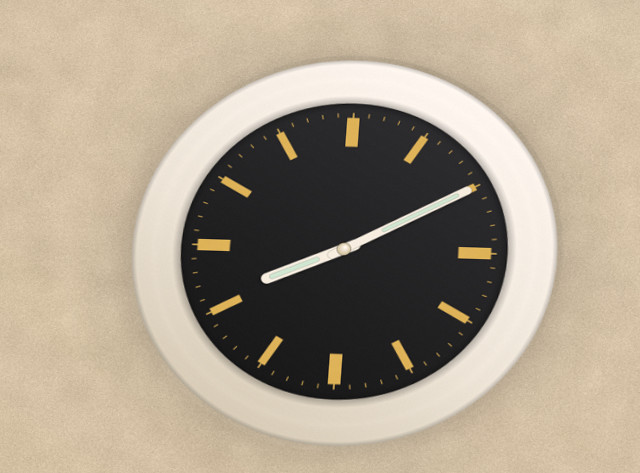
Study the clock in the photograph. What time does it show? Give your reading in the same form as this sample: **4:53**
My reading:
**8:10**
